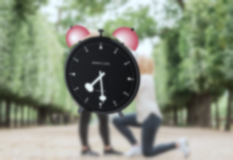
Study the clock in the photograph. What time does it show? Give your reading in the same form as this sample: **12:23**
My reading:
**7:29**
